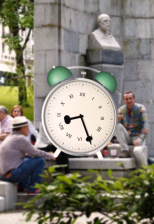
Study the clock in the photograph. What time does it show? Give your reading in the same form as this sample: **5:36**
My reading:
**8:26**
